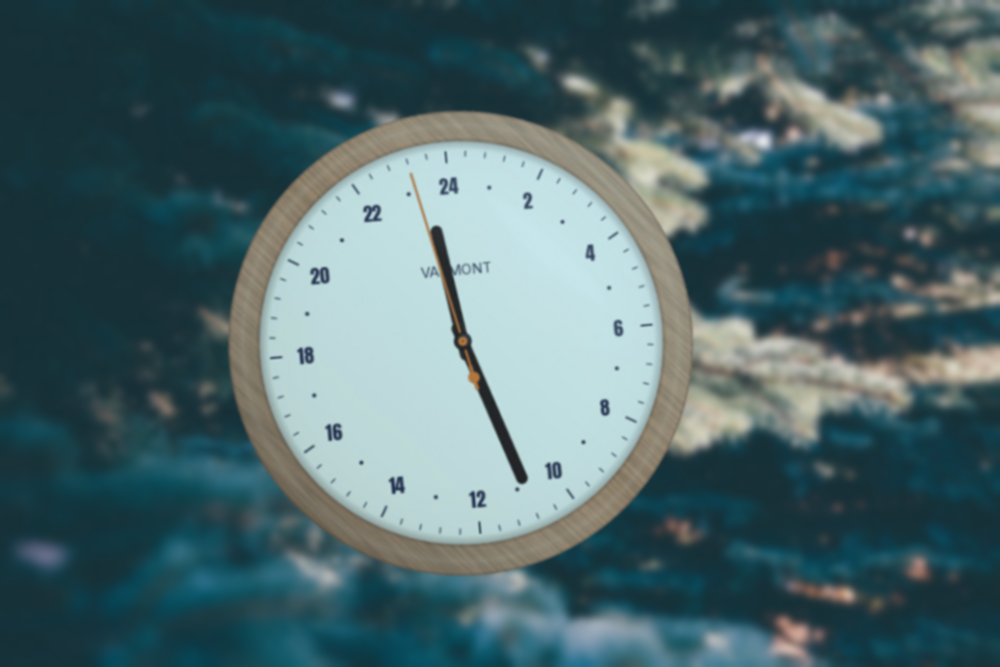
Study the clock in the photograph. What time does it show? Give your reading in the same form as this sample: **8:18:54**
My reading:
**23:26:58**
